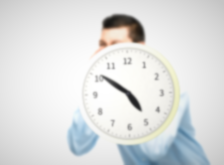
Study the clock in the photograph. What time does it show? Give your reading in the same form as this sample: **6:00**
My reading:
**4:51**
